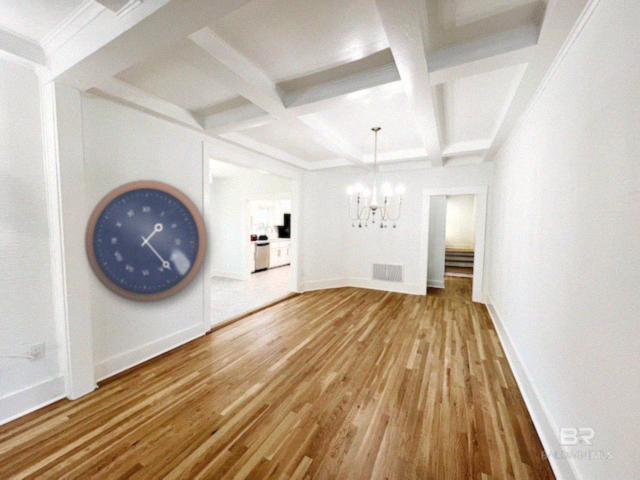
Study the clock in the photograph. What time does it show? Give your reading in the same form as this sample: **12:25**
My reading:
**1:23**
